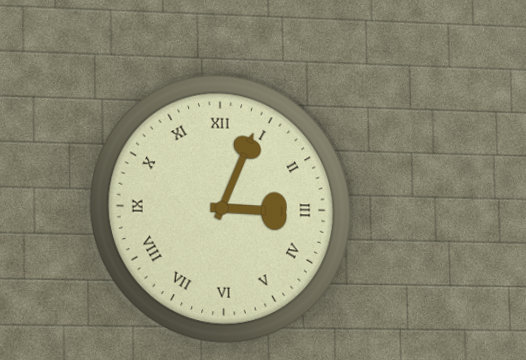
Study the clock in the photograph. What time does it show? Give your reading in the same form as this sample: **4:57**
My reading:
**3:04**
